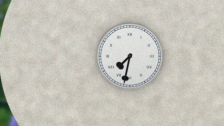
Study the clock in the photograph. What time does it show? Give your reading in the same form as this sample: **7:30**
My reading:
**7:32**
